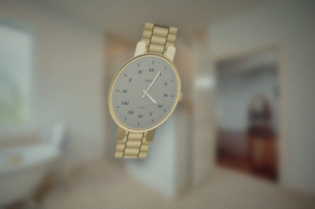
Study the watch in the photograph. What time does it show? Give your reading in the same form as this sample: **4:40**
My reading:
**4:04**
